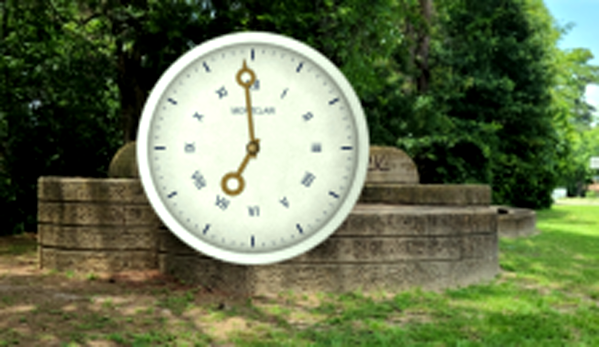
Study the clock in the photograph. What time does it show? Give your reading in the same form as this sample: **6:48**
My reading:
**6:59**
